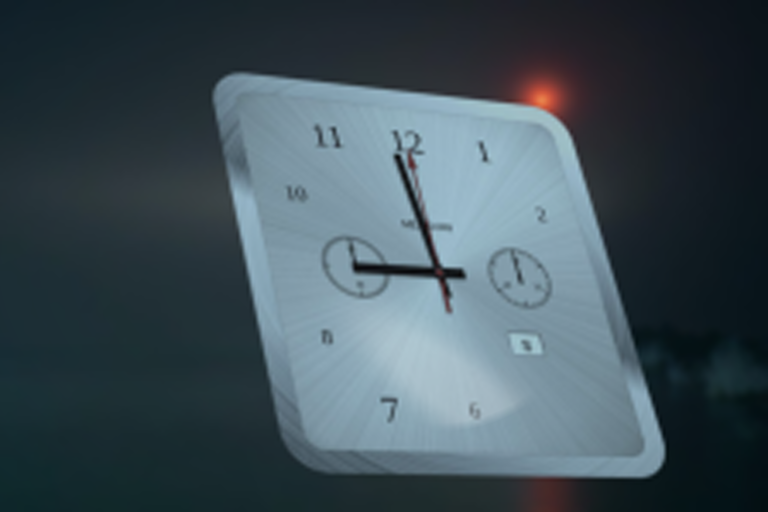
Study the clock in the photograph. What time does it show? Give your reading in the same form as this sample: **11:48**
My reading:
**8:59**
